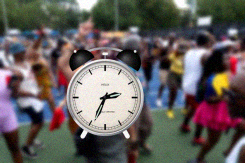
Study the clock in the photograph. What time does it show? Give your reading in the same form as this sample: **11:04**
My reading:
**2:34**
